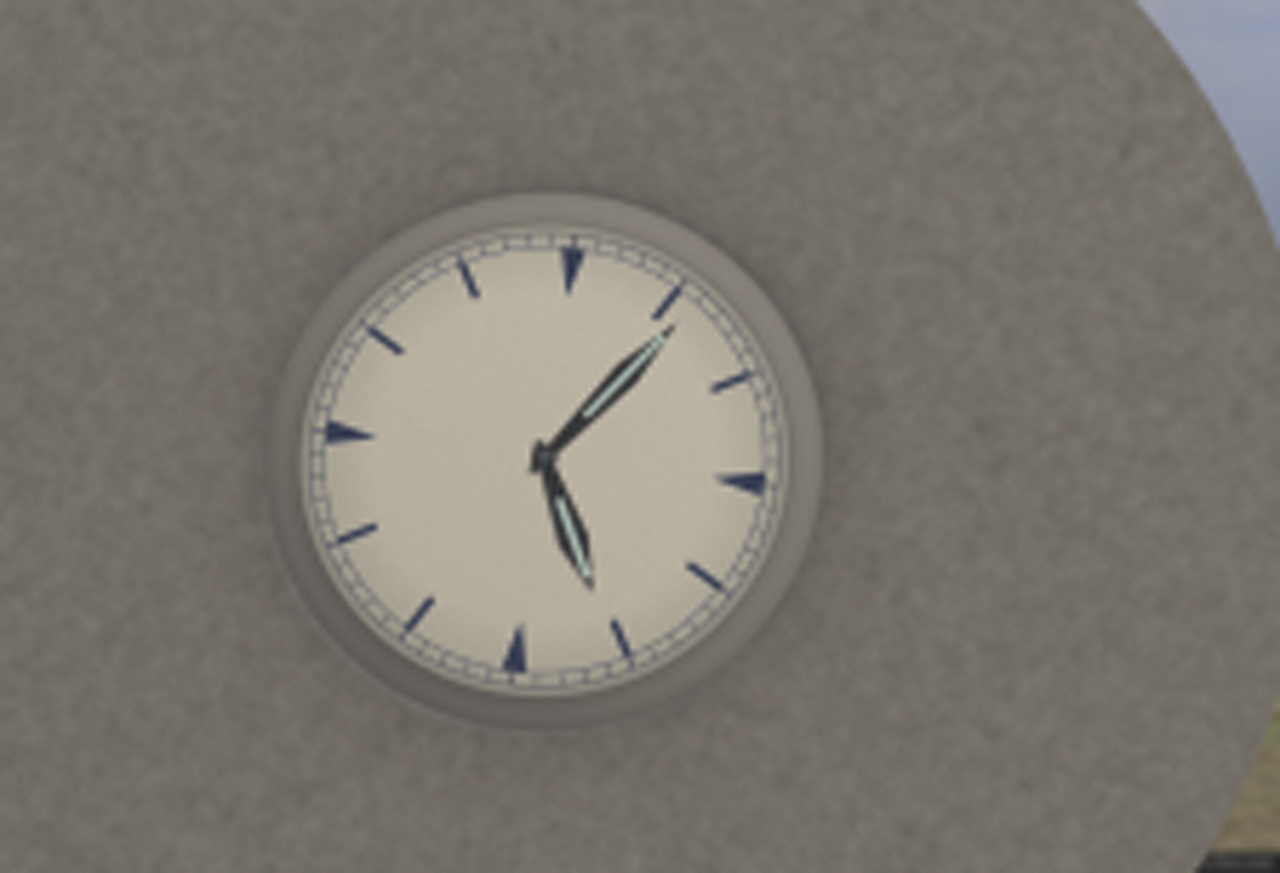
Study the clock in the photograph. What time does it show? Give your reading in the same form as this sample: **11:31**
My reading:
**5:06**
